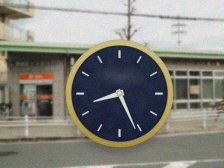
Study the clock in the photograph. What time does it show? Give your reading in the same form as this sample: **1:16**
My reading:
**8:26**
